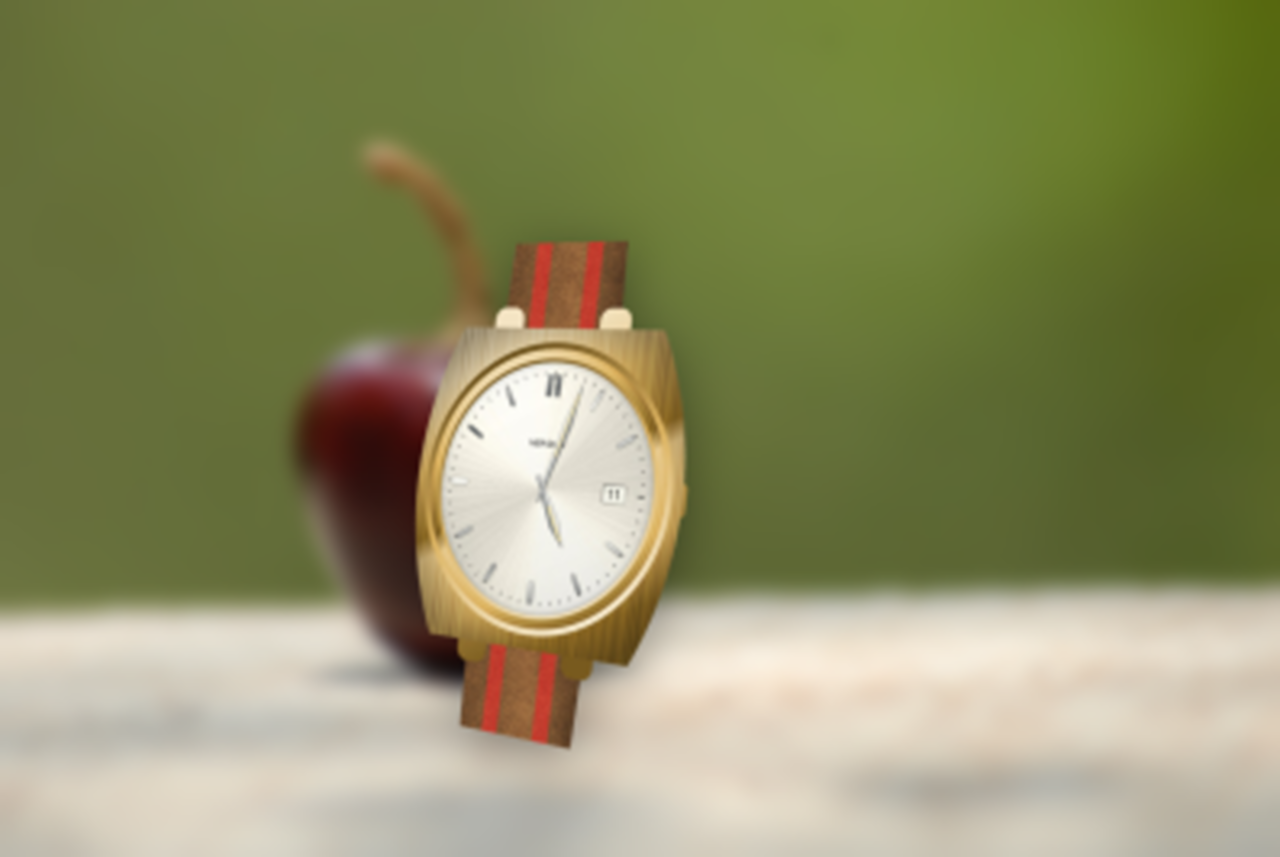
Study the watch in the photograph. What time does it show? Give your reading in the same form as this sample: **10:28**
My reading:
**5:03**
